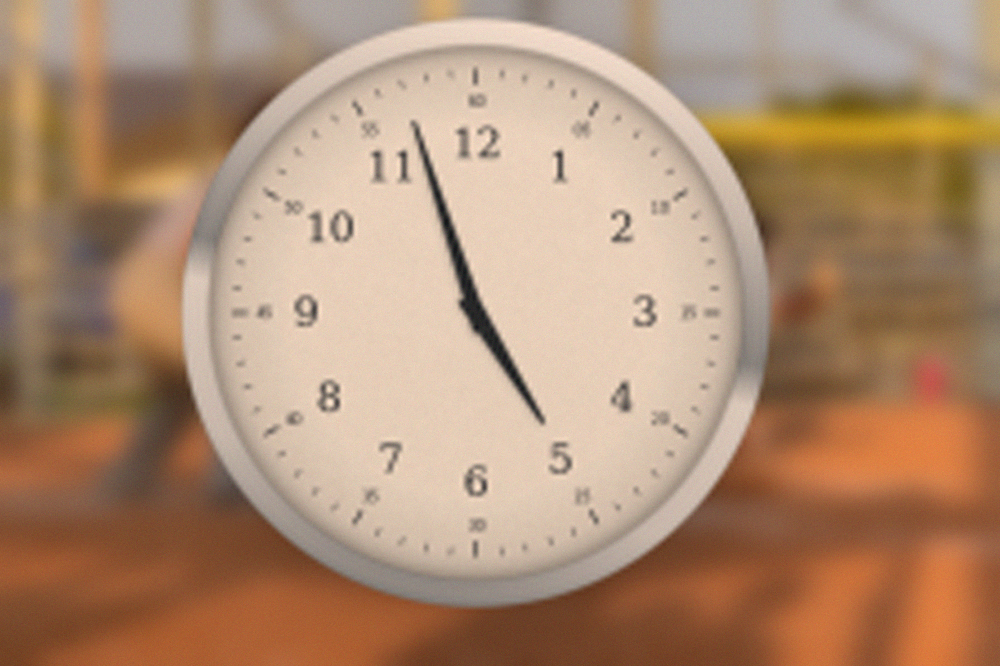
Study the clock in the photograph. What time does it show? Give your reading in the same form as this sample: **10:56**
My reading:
**4:57**
